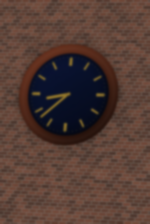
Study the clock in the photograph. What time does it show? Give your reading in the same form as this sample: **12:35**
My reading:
**8:38**
